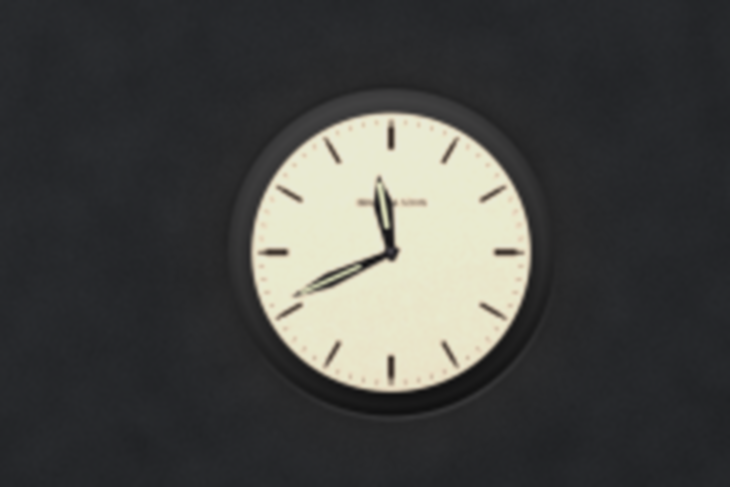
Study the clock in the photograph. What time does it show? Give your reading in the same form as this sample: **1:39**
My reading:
**11:41**
